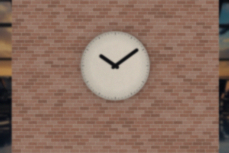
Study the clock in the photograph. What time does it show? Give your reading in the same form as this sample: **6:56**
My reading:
**10:09**
